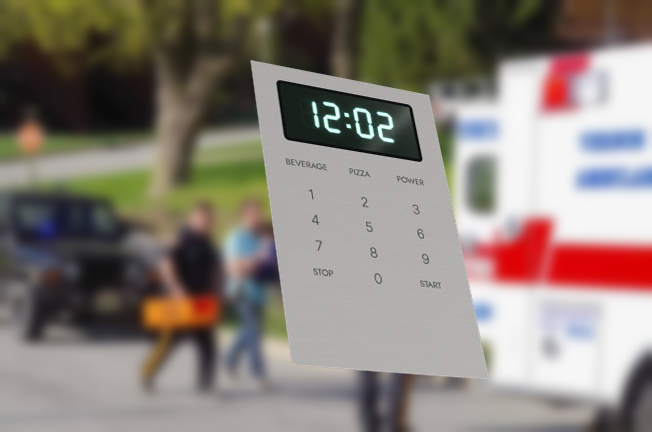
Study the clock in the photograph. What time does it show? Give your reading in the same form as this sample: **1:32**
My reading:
**12:02**
